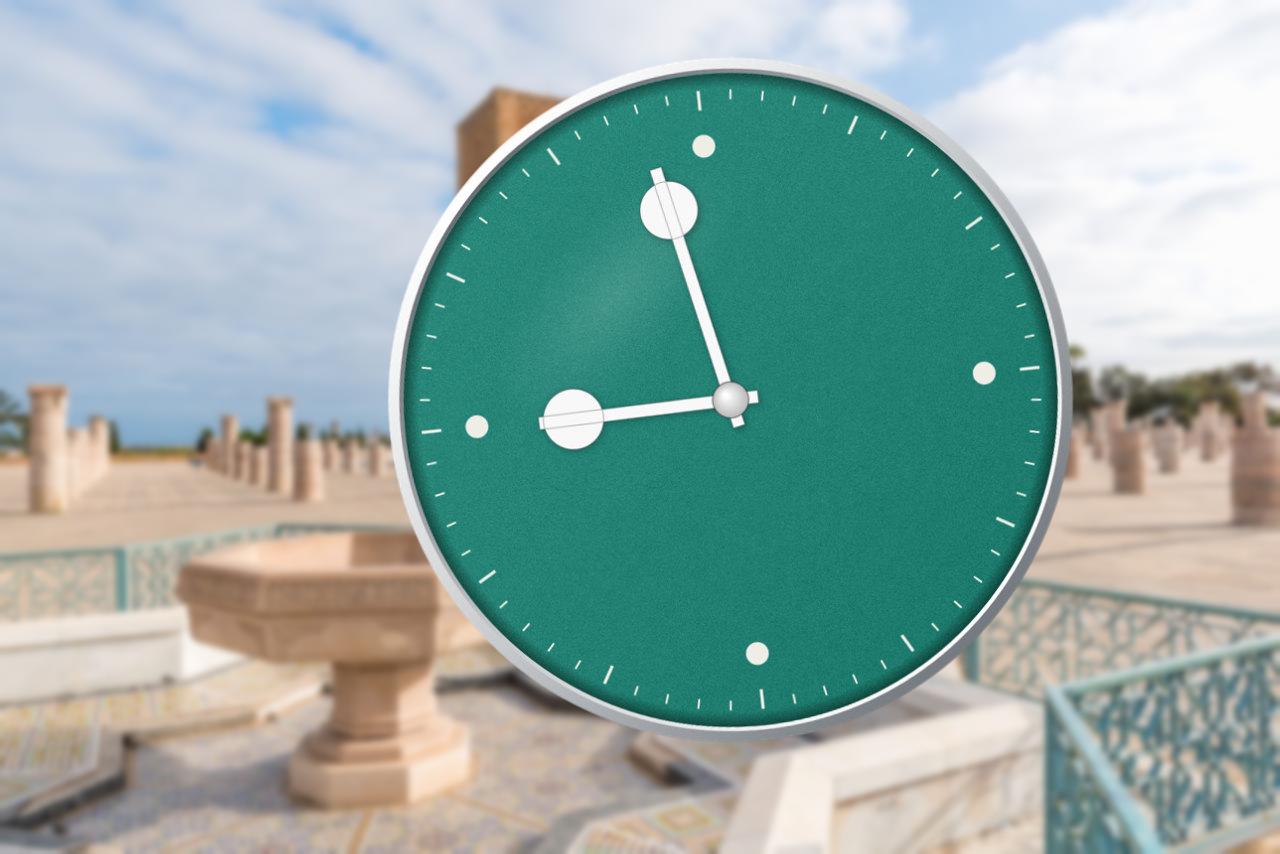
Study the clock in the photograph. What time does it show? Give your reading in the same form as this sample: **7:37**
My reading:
**8:58**
